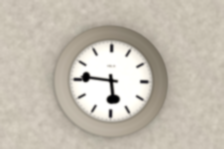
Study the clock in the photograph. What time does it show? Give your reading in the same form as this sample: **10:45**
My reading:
**5:46**
